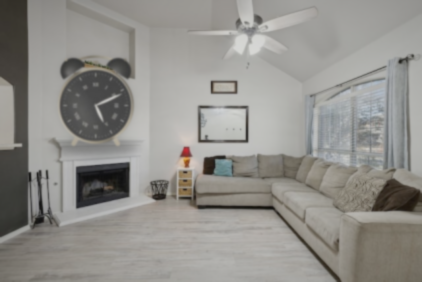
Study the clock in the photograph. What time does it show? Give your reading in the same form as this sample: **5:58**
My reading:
**5:11**
